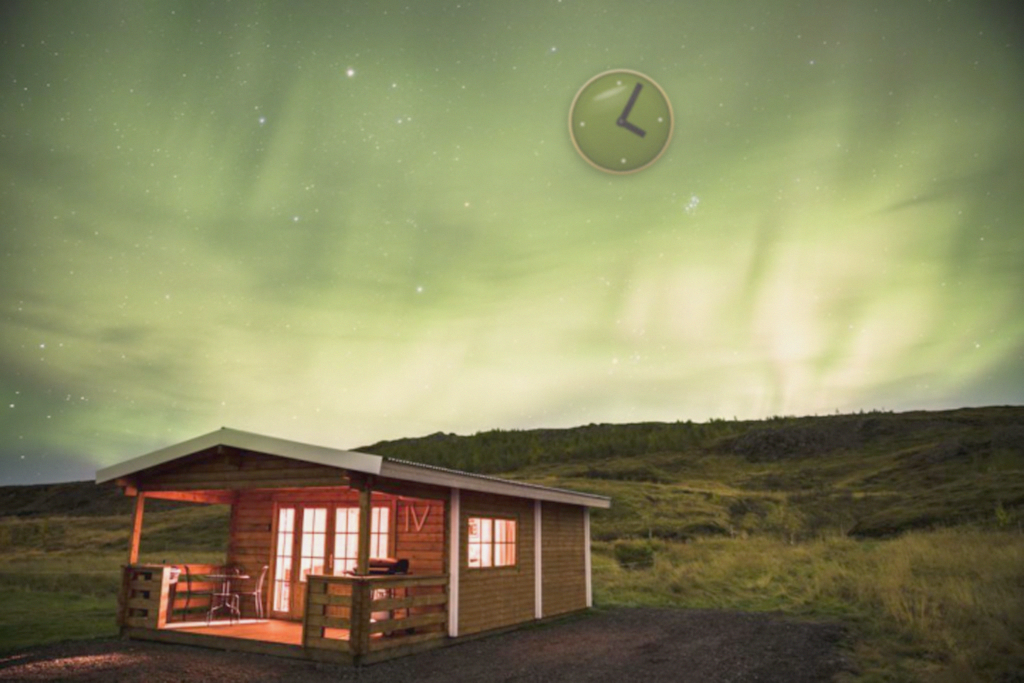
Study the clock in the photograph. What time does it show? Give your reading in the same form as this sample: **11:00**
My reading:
**4:05**
